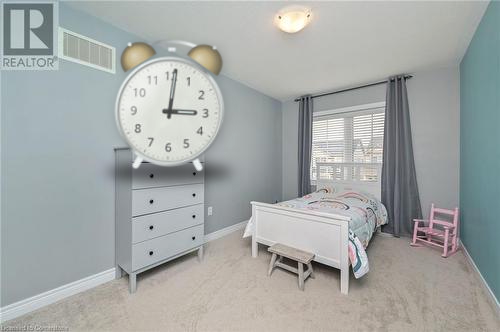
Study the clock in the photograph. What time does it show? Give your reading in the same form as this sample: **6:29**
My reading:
**3:01**
